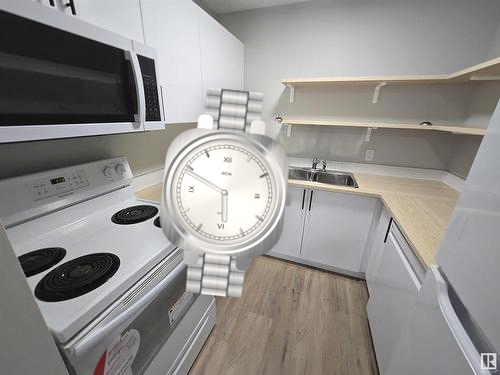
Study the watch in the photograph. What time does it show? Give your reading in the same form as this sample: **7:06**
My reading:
**5:49**
